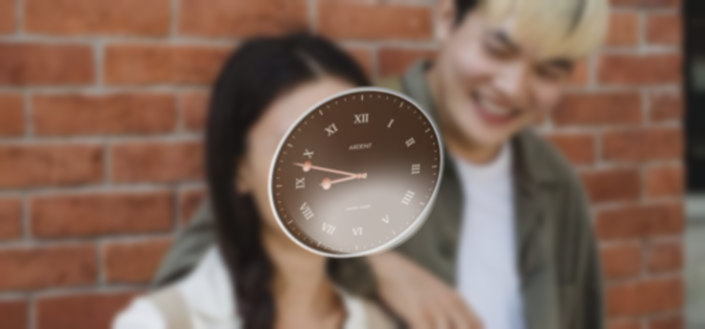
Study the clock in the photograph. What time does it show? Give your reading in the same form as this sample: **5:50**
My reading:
**8:48**
